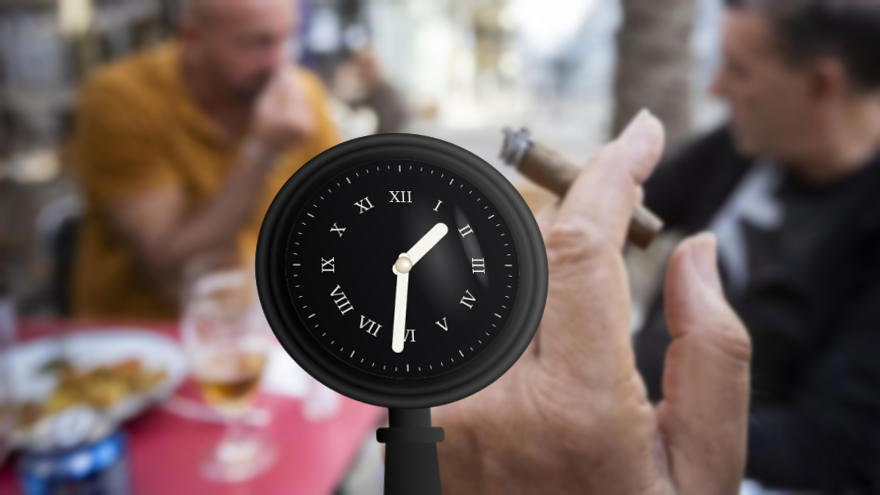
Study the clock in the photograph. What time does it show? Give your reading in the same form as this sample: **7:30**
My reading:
**1:31**
